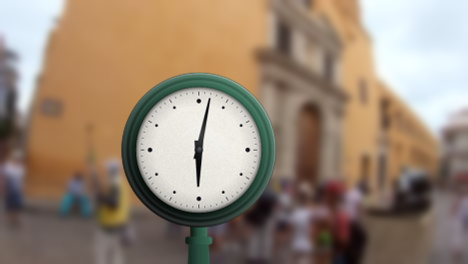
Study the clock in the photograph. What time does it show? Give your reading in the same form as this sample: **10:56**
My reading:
**6:02**
